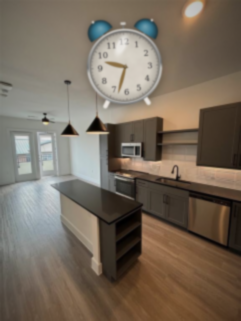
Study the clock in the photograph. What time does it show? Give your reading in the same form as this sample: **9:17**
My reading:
**9:33**
